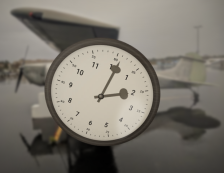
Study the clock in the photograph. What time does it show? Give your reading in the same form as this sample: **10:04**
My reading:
**2:01**
